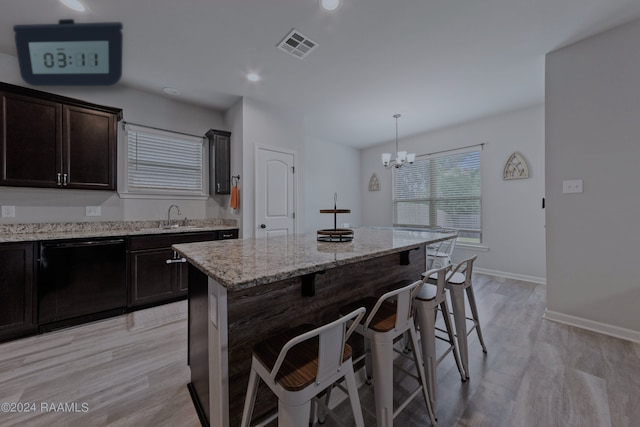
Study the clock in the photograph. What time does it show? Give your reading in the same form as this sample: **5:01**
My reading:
**3:11**
